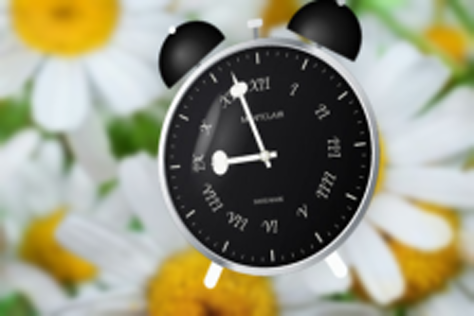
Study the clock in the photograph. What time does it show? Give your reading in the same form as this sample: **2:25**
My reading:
**8:57**
